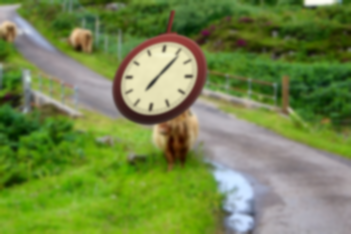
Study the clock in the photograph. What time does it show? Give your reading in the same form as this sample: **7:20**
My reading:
**7:06**
